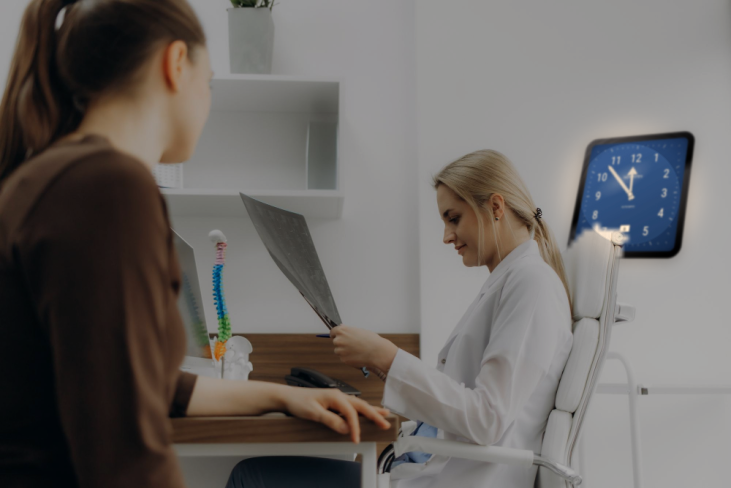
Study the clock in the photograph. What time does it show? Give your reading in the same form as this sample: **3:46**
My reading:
**11:53**
